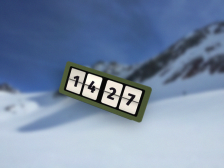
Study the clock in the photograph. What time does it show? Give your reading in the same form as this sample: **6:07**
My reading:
**14:27**
